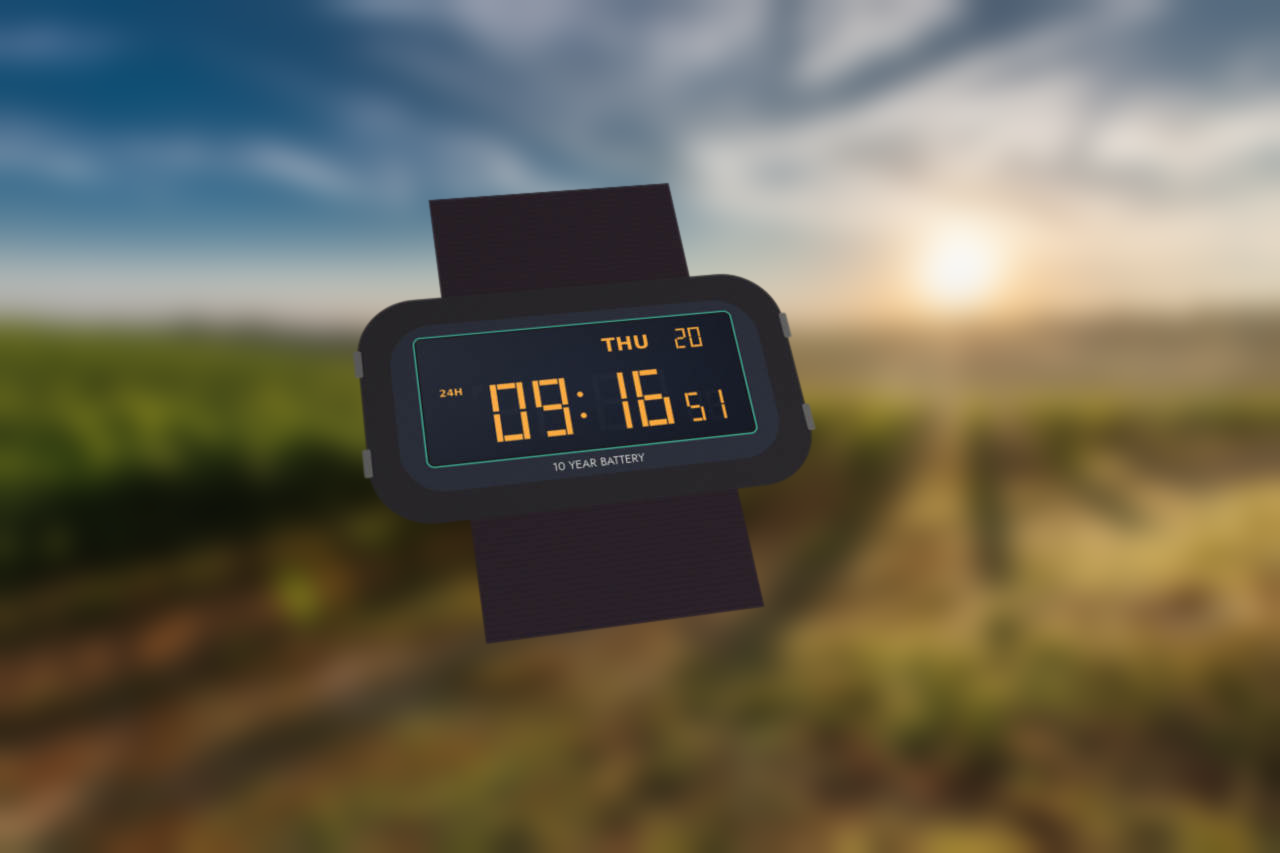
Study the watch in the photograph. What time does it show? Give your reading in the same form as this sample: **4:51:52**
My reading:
**9:16:51**
